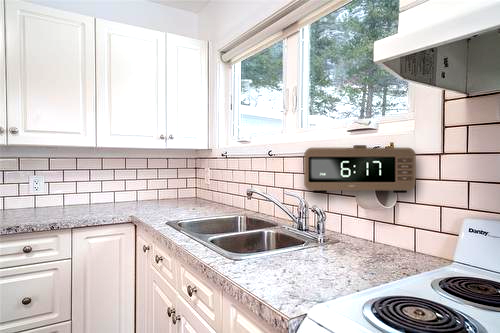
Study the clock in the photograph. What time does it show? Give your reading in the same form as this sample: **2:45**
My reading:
**6:17**
